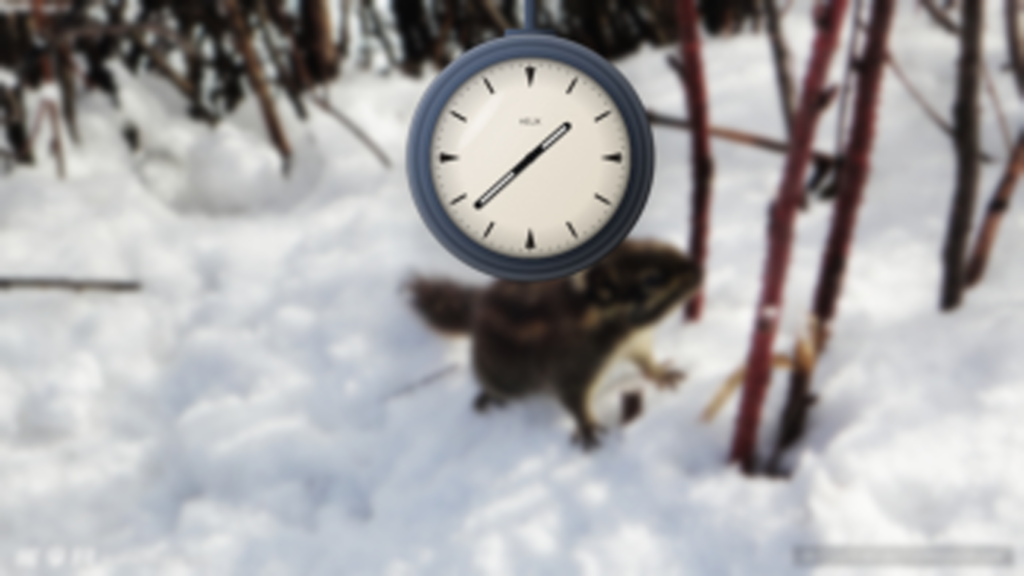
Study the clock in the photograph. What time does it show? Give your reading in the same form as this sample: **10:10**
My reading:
**1:38**
